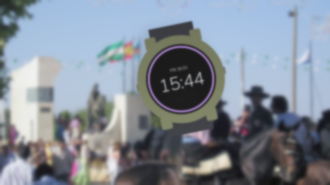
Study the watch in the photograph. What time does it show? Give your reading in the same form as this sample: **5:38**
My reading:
**15:44**
